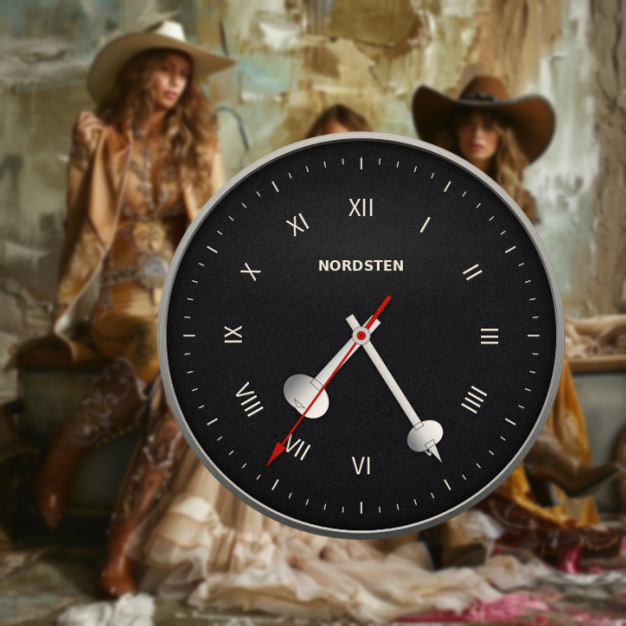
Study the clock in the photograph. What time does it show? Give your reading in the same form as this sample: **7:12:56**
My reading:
**7:24:36**
